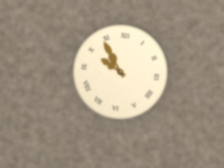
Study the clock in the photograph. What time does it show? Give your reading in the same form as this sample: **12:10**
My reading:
**9:54**
